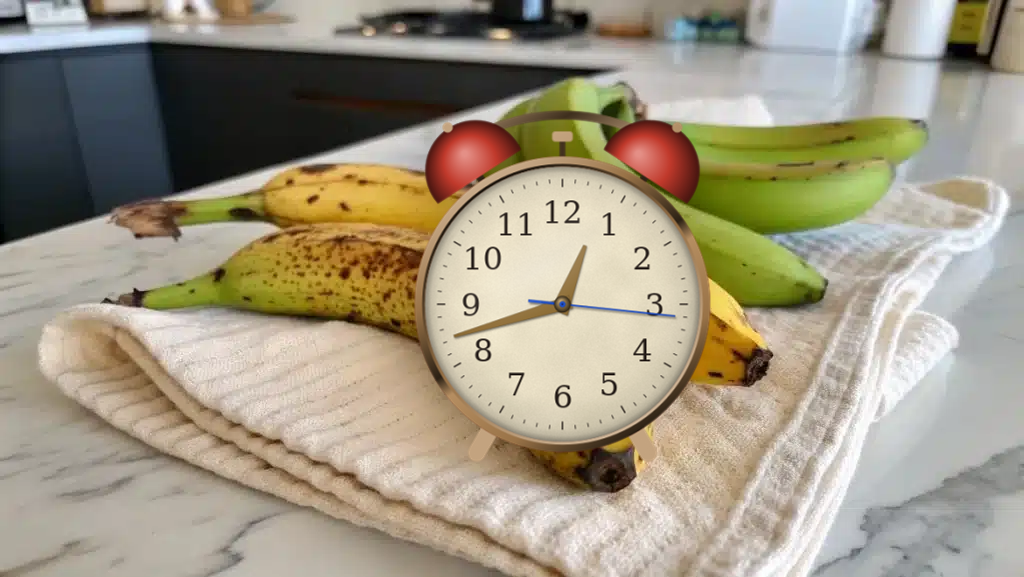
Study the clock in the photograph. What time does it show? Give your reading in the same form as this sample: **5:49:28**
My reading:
**12:42:16**
